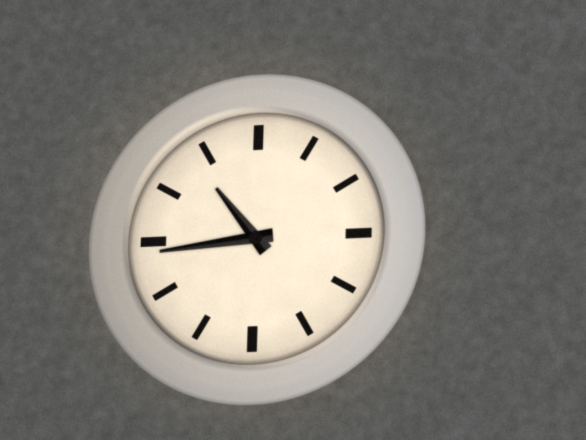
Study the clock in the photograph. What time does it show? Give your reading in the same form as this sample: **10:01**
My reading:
**10:44**
